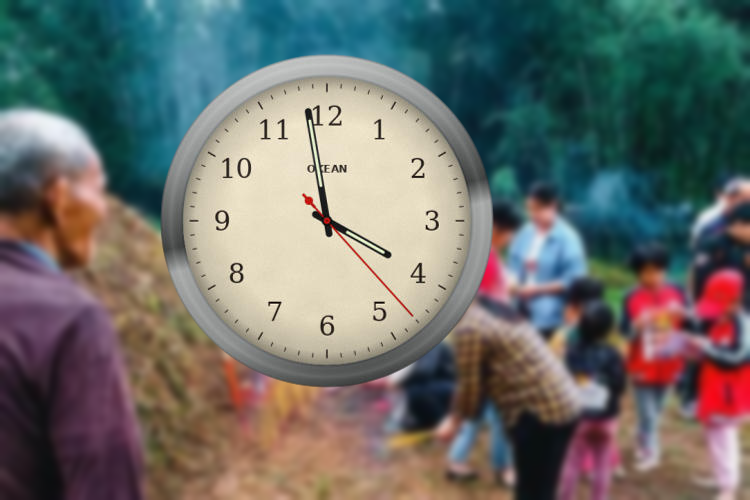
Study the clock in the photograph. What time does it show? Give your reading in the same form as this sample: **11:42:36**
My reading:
**3:58:23**
